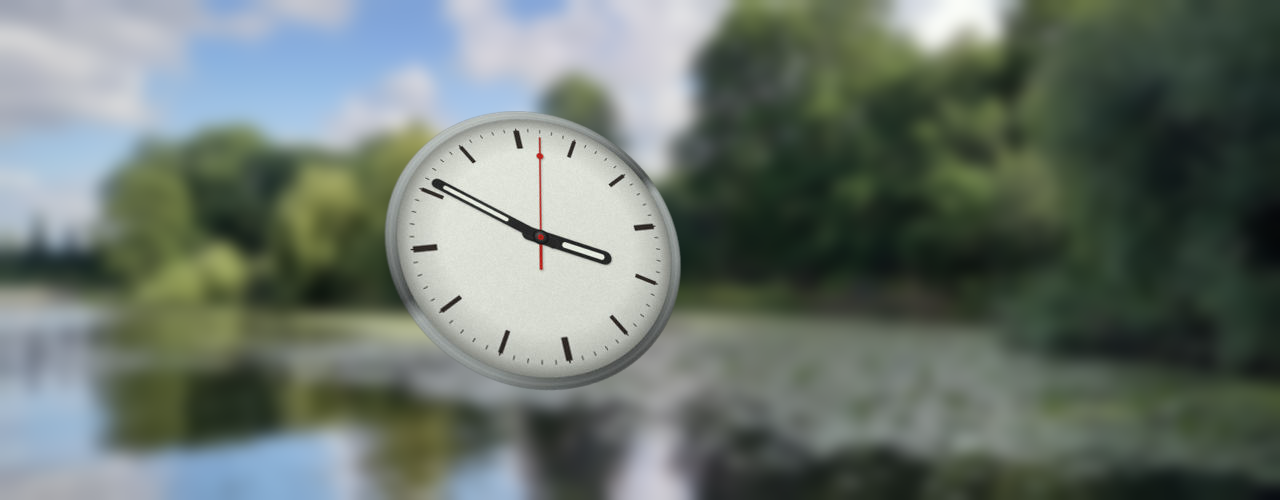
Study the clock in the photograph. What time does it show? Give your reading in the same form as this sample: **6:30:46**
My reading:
**3:51:02**
